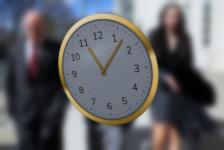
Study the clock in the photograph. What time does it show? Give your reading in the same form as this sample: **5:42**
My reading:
**11:07**
